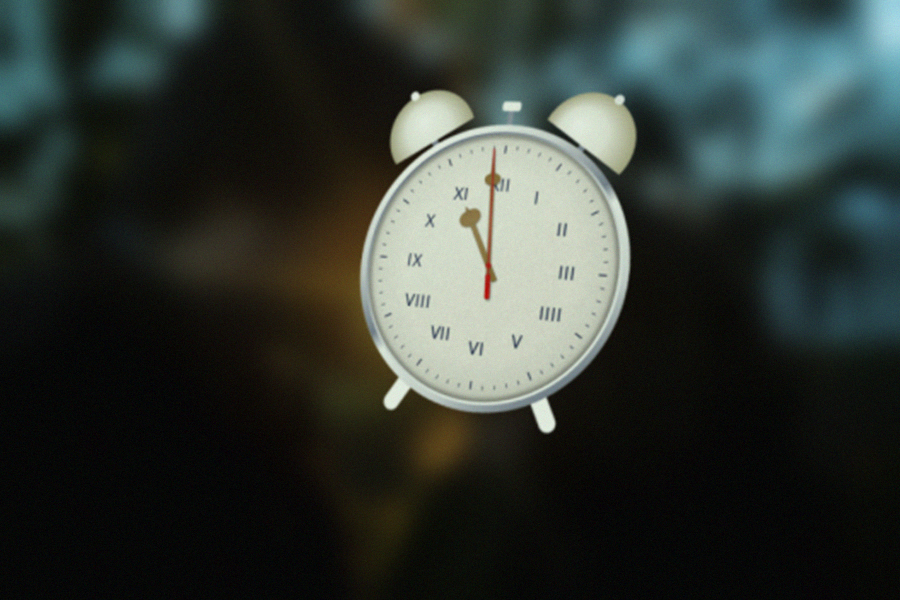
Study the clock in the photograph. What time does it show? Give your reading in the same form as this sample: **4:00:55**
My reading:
**10:58:59**
